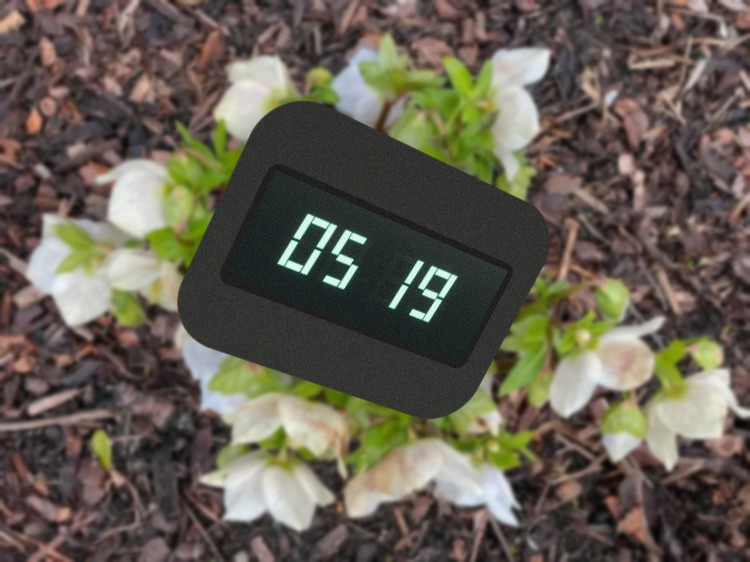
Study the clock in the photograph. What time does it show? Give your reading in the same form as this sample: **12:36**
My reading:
**5:19**
